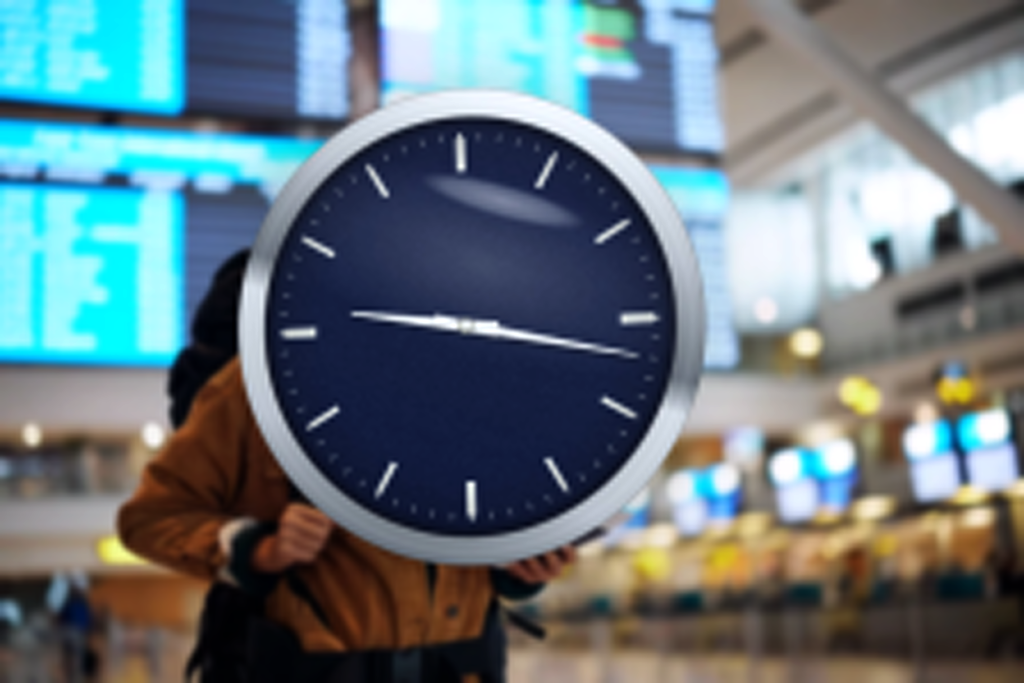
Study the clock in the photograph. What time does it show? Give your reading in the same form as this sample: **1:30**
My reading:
**9:17**
